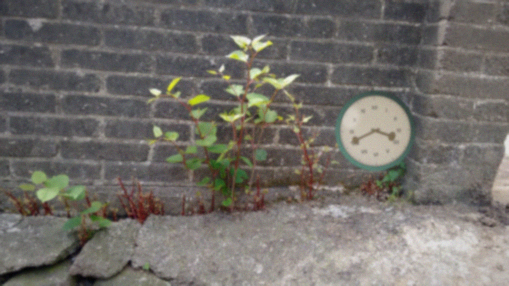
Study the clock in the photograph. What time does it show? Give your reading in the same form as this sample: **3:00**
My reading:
**3:41**
